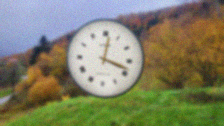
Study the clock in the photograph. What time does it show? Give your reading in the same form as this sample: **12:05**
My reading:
**12:18**
